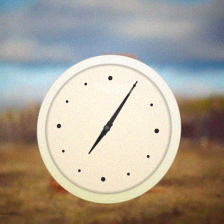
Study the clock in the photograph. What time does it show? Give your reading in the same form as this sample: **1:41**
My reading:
**7:05**
